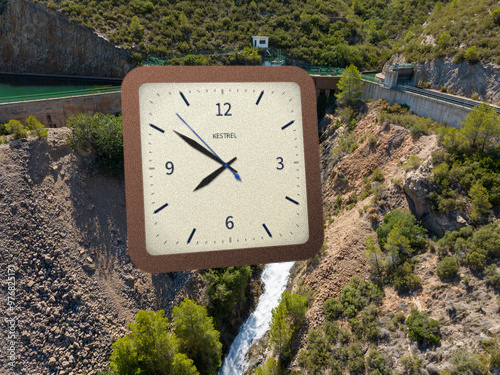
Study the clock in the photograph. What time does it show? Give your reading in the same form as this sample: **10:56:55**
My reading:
**7:50:53**
